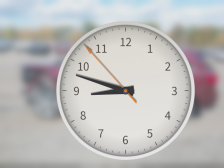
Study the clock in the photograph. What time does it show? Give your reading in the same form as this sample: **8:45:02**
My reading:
**8:47:53**
